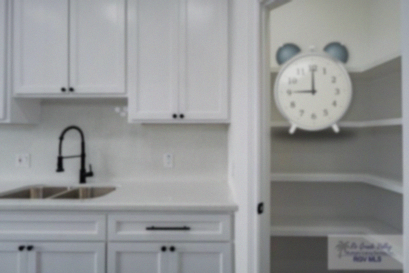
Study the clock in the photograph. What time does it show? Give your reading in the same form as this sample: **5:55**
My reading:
**9:00**
